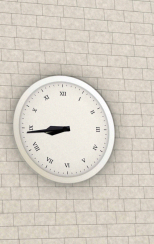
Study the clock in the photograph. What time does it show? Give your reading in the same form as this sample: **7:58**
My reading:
**8:44**
